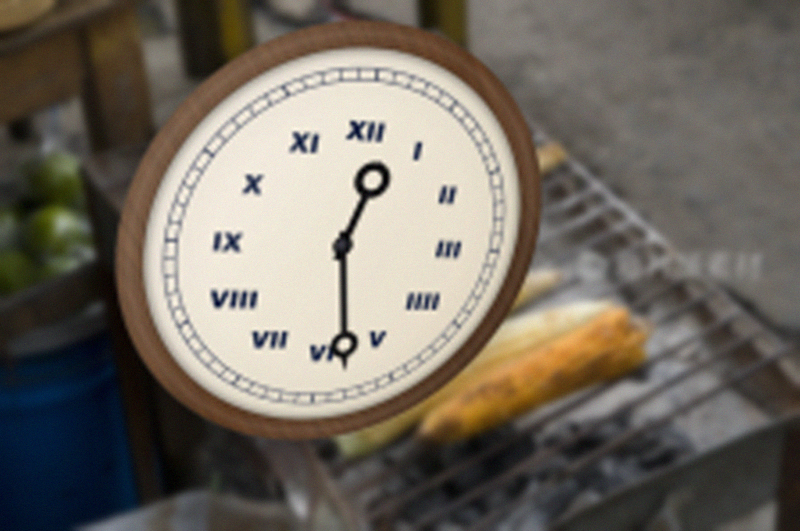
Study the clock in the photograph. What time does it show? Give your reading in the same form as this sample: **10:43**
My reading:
**12:28**
